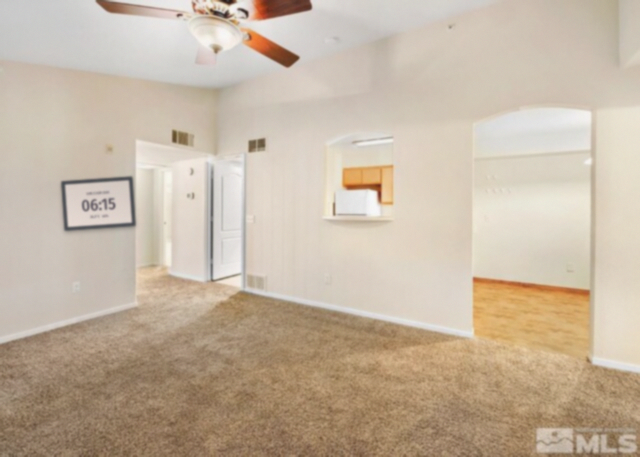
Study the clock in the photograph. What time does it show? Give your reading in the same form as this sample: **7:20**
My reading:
**6:15**
